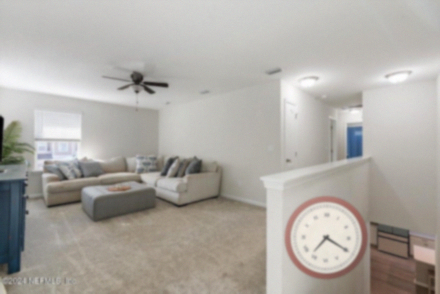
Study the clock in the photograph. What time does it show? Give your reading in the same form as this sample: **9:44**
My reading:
**7:20**
